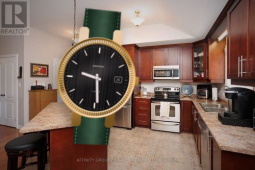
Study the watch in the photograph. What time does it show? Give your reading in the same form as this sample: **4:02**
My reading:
**9:29**
